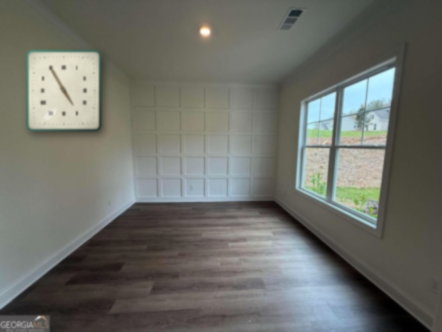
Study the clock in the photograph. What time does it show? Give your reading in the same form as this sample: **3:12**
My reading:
**4:55**
